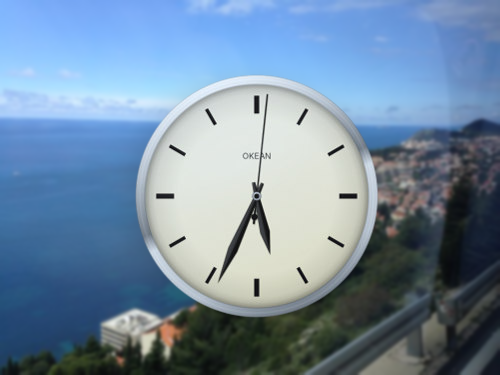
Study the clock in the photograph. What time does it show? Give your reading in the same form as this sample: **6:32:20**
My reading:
**5:34:01**
